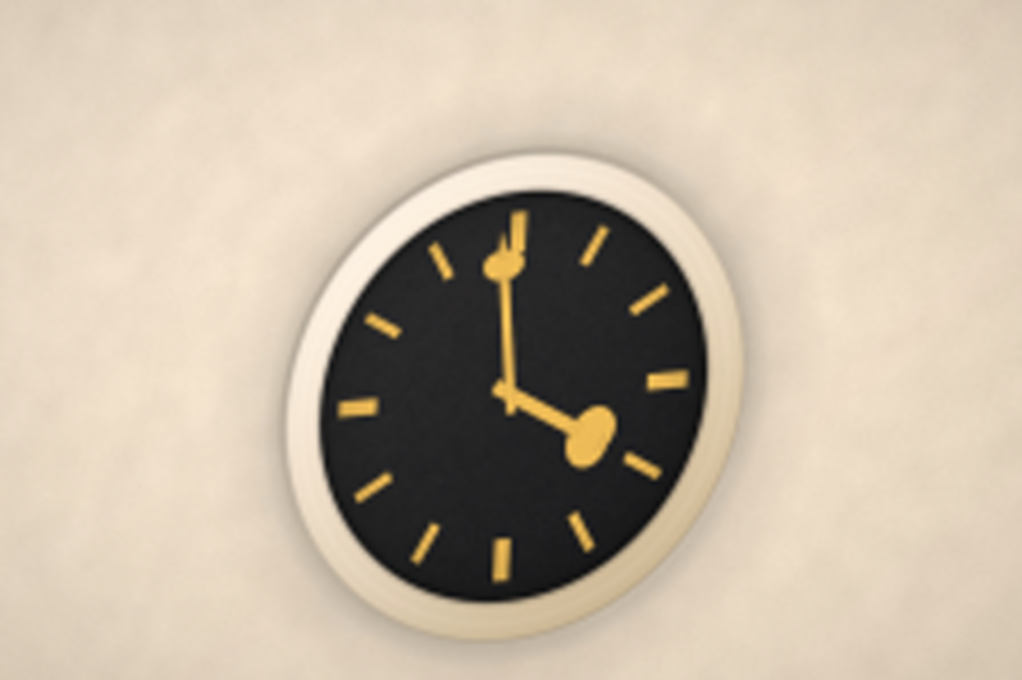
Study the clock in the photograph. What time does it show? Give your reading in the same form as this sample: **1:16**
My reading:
**3:59**
